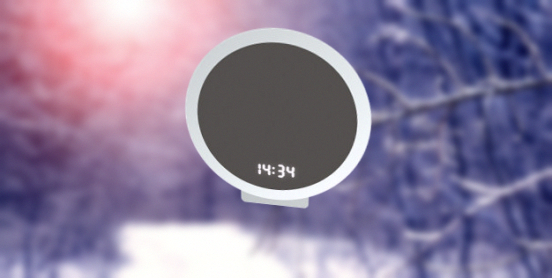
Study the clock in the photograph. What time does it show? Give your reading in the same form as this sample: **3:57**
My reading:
**14:34**
